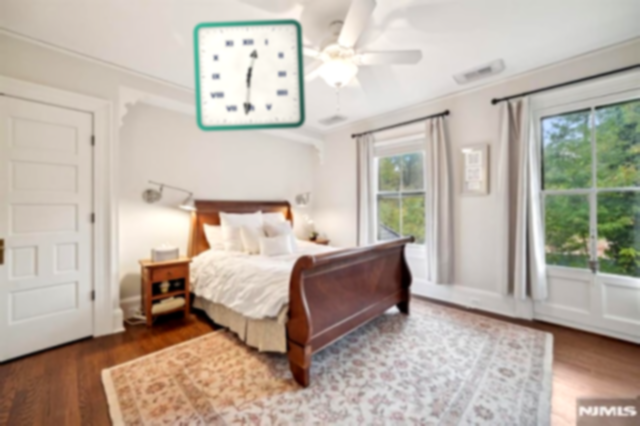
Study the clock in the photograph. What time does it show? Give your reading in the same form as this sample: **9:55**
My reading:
**12:31**
